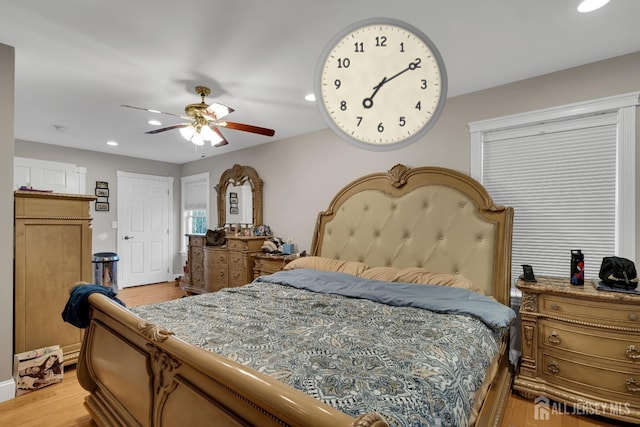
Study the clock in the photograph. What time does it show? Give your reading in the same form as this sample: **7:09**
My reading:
**7:10**
